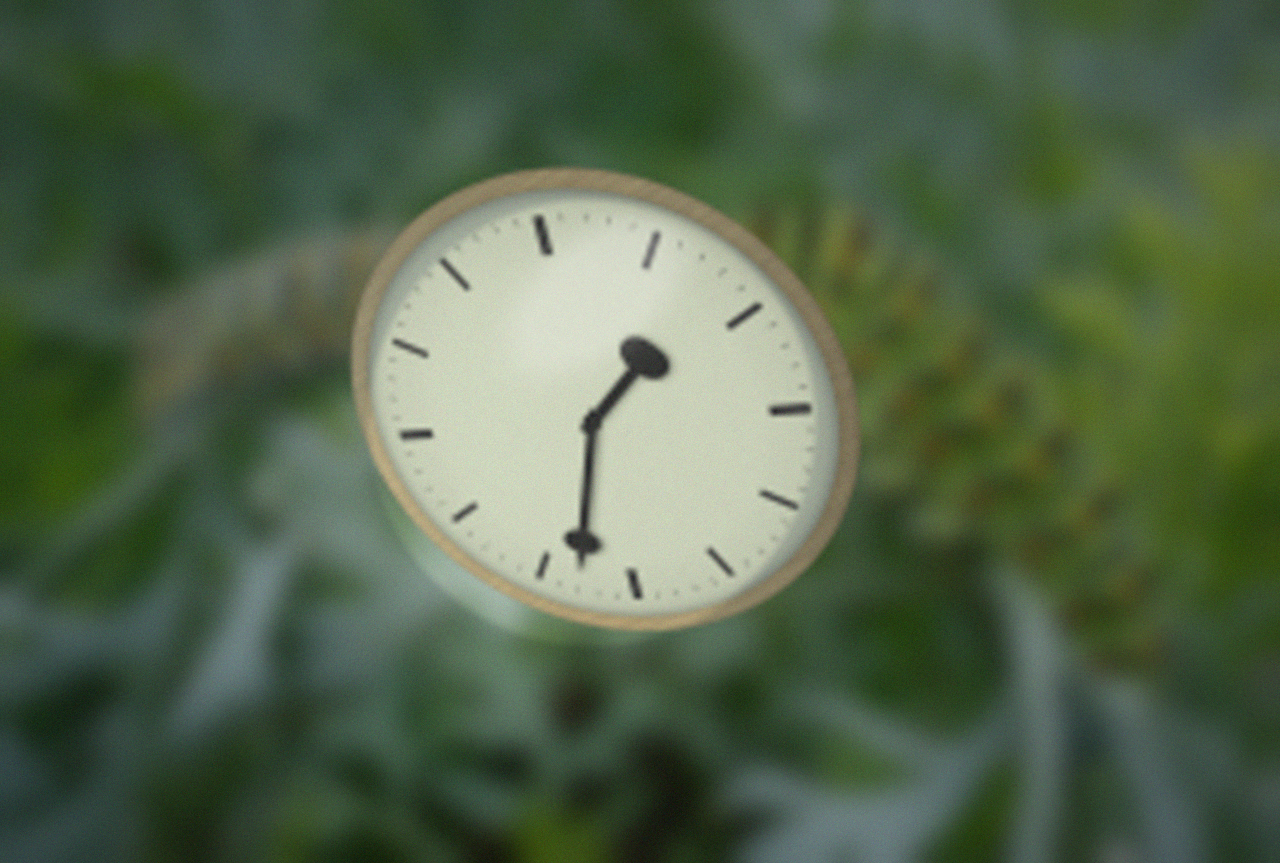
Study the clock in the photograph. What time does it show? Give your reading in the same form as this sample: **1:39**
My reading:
**1:33**
